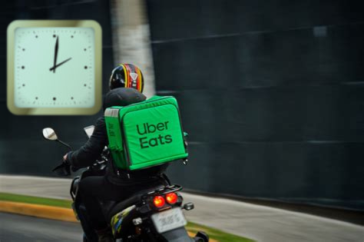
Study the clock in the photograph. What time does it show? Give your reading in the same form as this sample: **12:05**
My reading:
**2:01**
